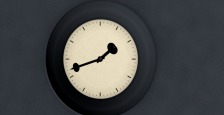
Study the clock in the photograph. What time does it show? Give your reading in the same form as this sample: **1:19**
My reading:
**1:42**
